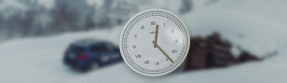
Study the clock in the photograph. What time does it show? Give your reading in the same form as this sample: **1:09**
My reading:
**12:24**
